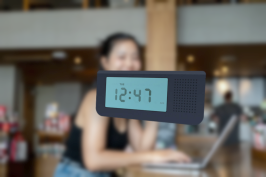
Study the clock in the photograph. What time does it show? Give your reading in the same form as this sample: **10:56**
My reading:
**12:47**
